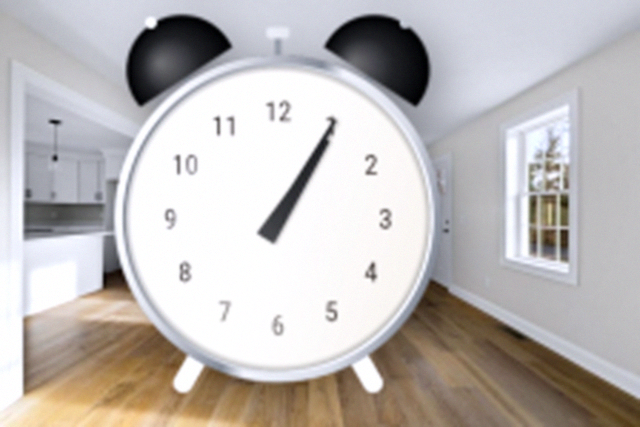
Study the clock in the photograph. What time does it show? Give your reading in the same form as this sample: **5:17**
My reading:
**1:05**
